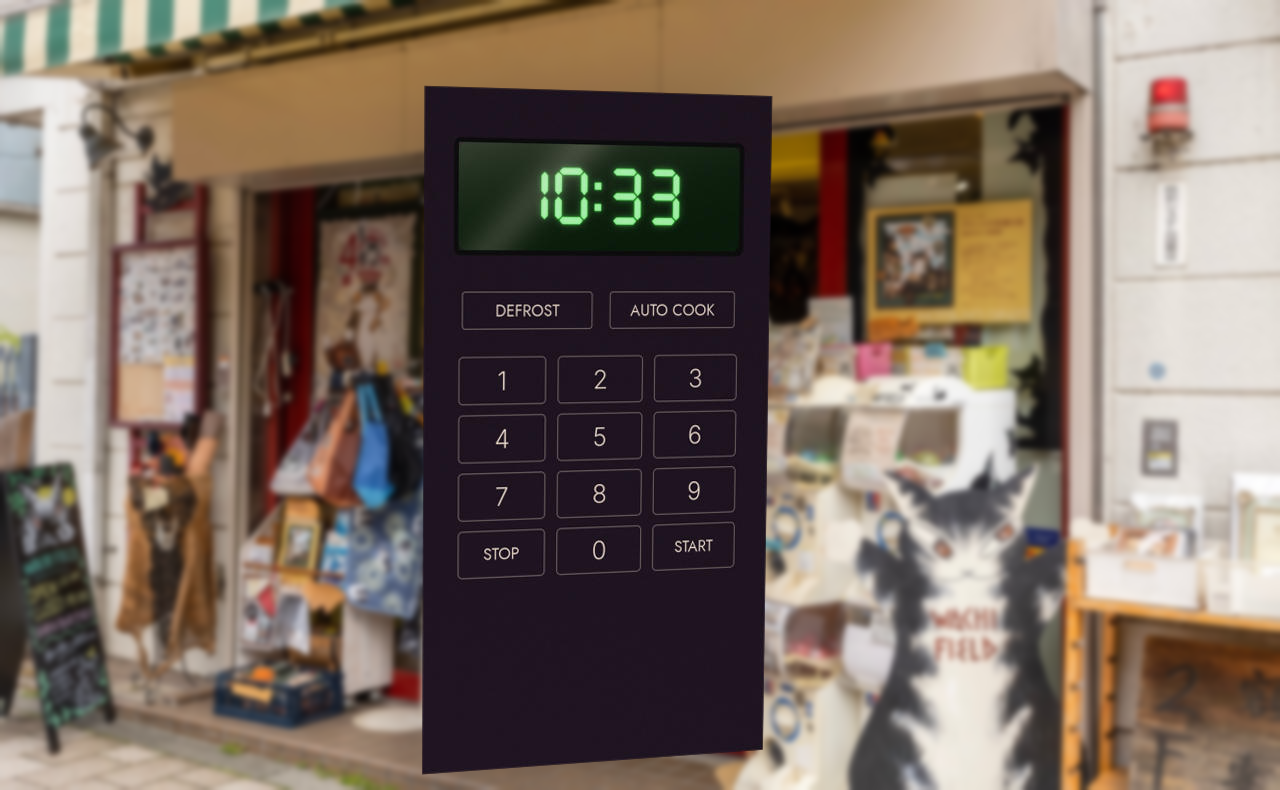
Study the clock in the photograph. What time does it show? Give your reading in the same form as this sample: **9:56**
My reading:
**10:33**
